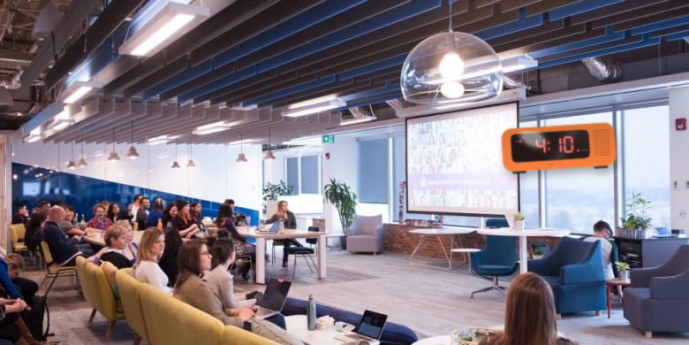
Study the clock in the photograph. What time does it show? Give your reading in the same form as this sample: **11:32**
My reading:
**4:10**
